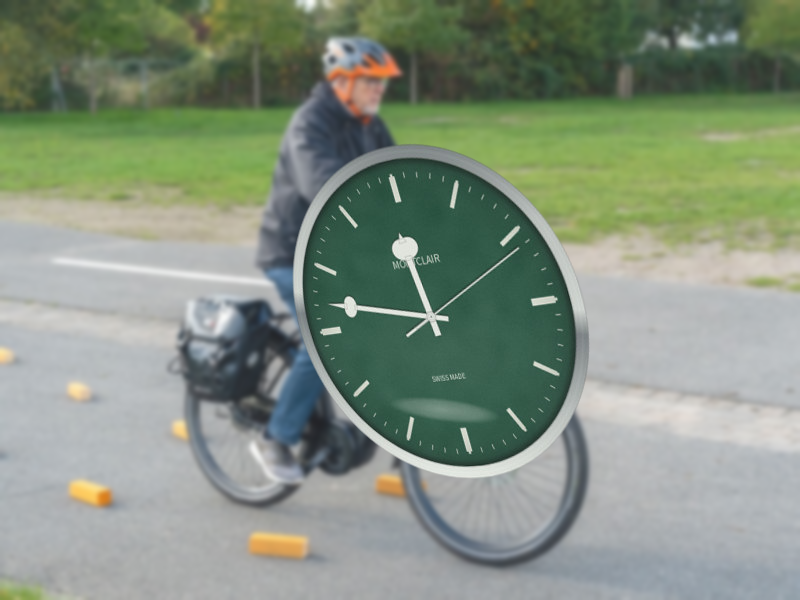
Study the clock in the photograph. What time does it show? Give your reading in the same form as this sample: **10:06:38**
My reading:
**11:47:11**
